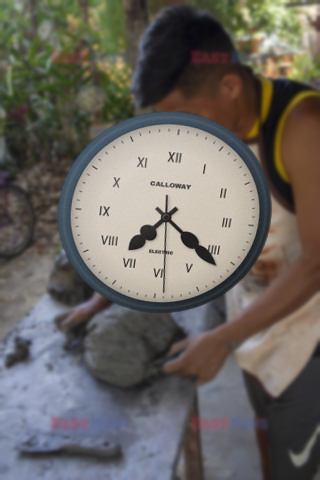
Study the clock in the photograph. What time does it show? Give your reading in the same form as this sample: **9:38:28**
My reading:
**7:21:29**
